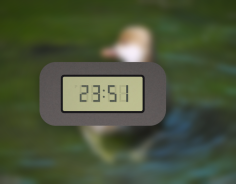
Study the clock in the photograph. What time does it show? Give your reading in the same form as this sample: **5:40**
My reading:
**23:51**
